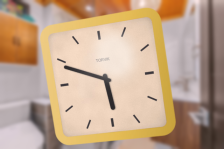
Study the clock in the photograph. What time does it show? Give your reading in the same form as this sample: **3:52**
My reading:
**5:49**
